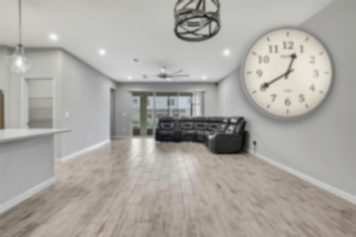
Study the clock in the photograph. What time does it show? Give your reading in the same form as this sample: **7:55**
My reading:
**12:40**
